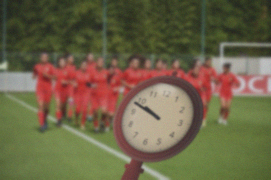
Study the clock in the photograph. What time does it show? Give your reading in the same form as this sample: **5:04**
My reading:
**9:48**
